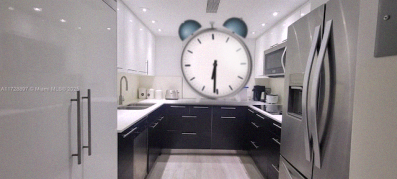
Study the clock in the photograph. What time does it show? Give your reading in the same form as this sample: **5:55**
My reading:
**6:31**
